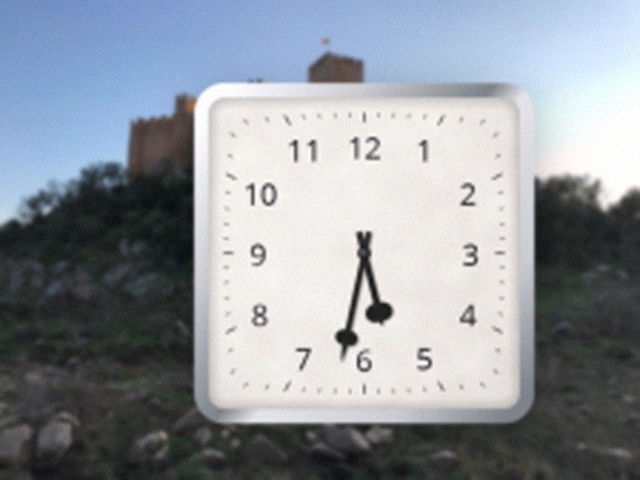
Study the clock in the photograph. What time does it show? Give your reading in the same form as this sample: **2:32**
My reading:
**5:32**
